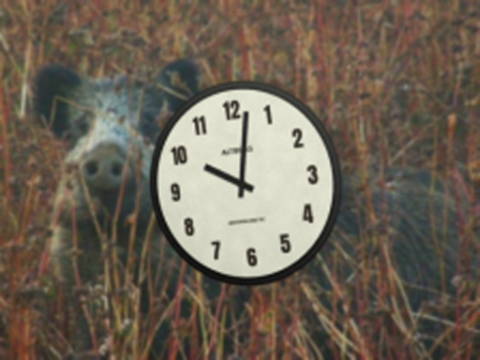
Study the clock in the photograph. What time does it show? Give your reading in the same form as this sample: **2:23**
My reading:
**10:02**
